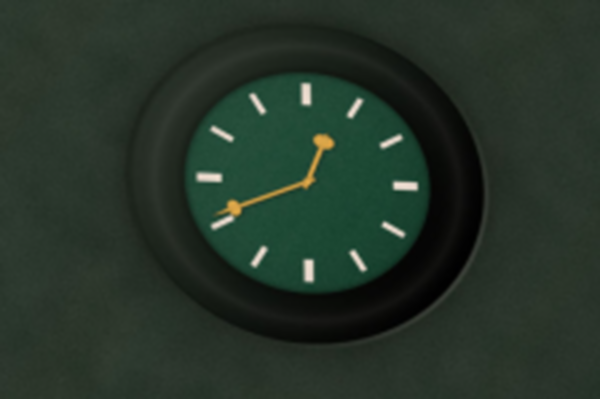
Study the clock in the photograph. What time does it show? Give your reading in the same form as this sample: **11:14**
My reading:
**12:41**
